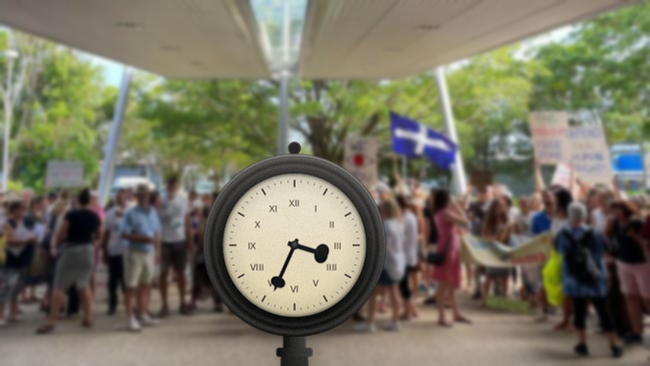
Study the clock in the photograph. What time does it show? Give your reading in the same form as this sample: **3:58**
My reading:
**3:34**
